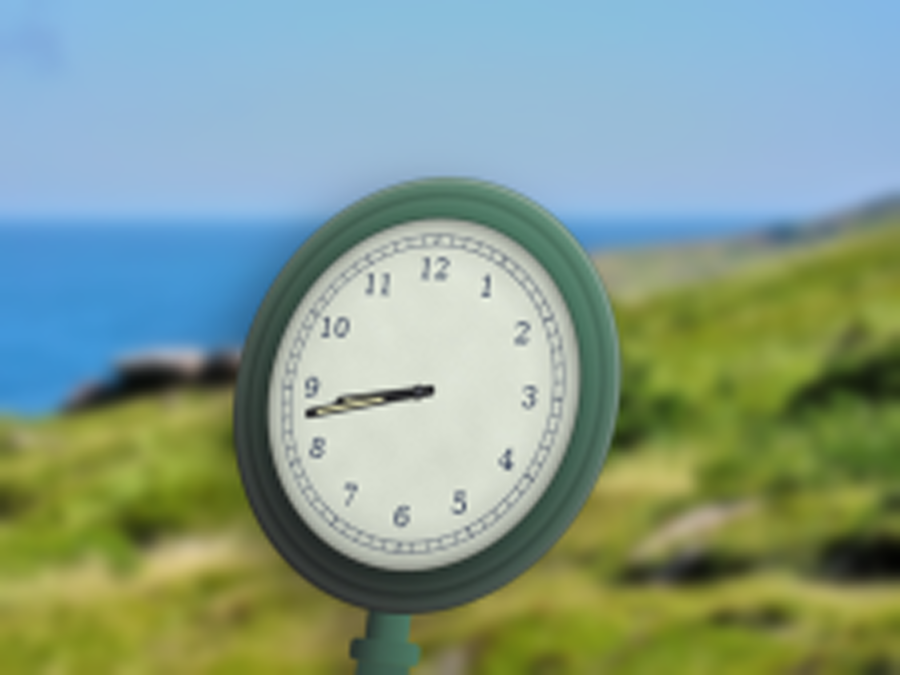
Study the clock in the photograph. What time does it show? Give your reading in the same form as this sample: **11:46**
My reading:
**8:43**
